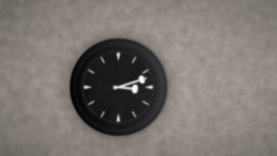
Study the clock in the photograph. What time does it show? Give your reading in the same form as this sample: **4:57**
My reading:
**3:12**
